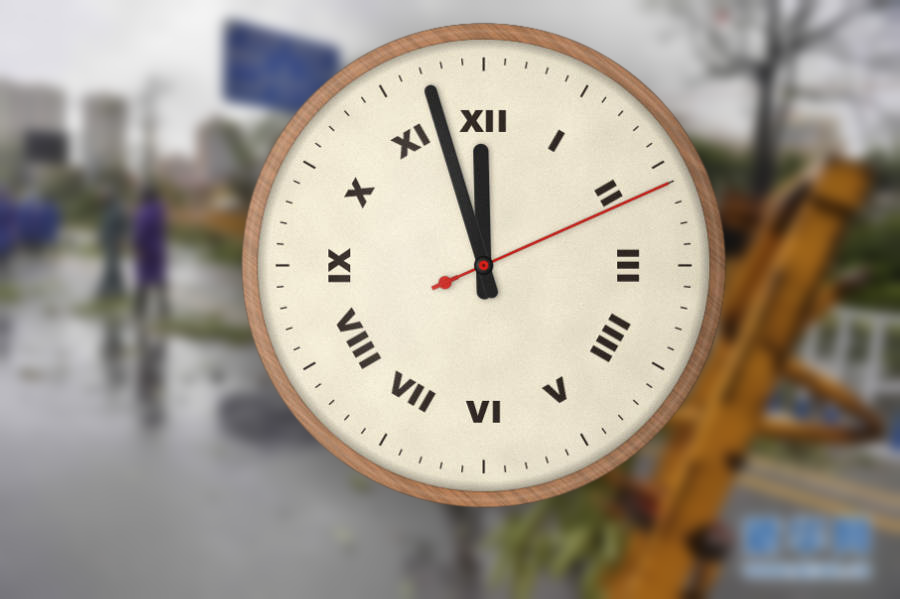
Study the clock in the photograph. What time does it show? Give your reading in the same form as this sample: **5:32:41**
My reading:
**11:57:11**
